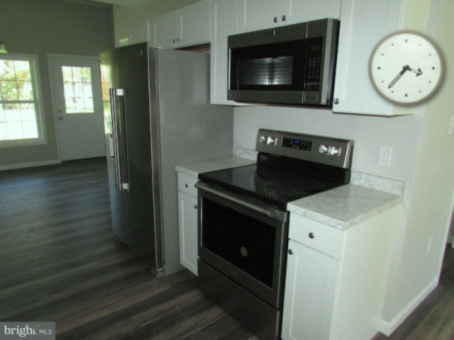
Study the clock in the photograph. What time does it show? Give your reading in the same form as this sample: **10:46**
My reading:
**3:37**
